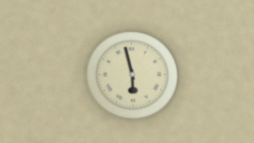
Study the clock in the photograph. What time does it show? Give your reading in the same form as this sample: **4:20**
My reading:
**5:58**
